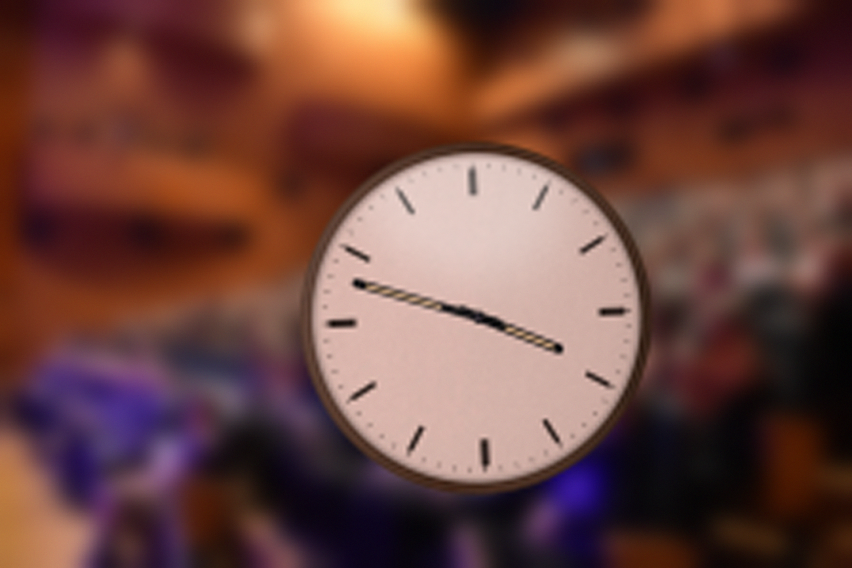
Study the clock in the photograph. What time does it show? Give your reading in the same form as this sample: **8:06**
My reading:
**3:48**
